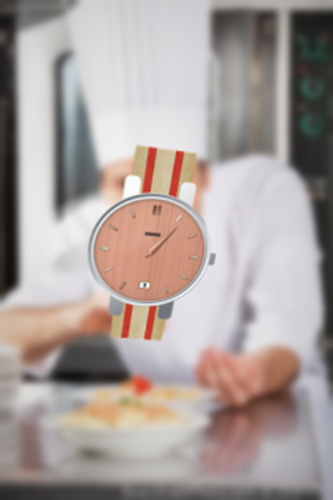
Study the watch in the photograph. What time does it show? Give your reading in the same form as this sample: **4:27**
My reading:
**1:06**
